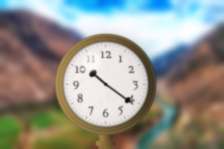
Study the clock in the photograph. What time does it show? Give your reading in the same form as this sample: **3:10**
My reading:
**10:21**
